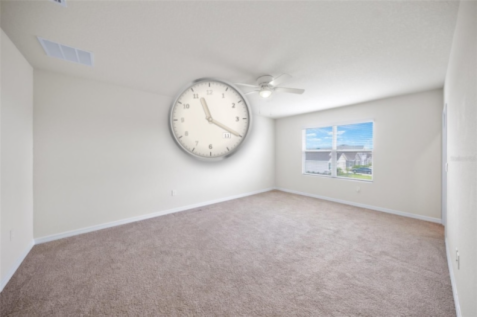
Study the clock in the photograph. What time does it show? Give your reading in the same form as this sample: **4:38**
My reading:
**11:20**
